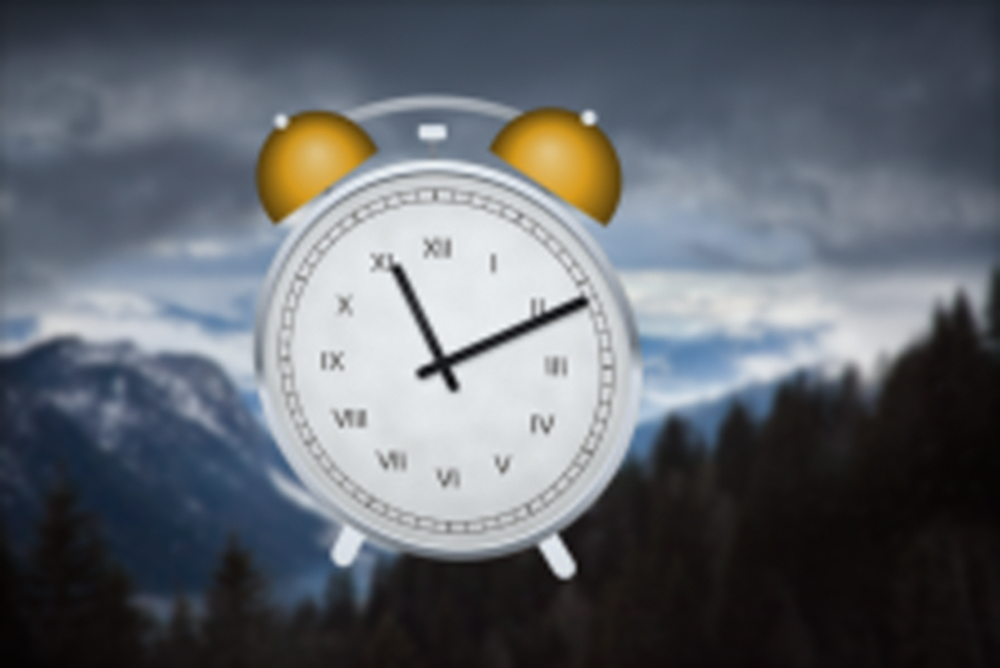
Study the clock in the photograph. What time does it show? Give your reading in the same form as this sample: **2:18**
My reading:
**11:11**
